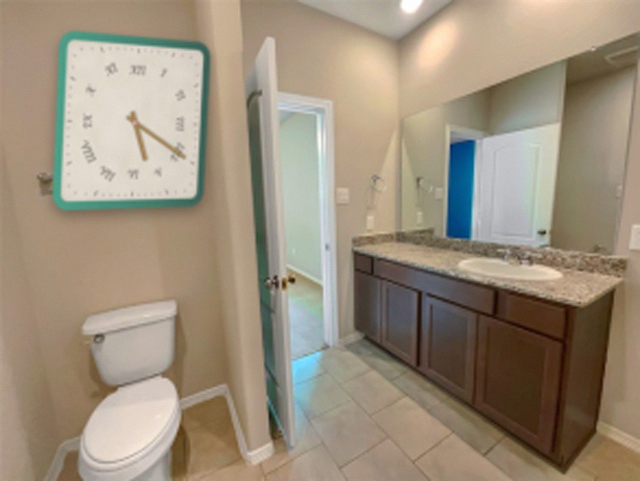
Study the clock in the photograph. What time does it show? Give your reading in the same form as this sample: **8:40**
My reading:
**5:20**
